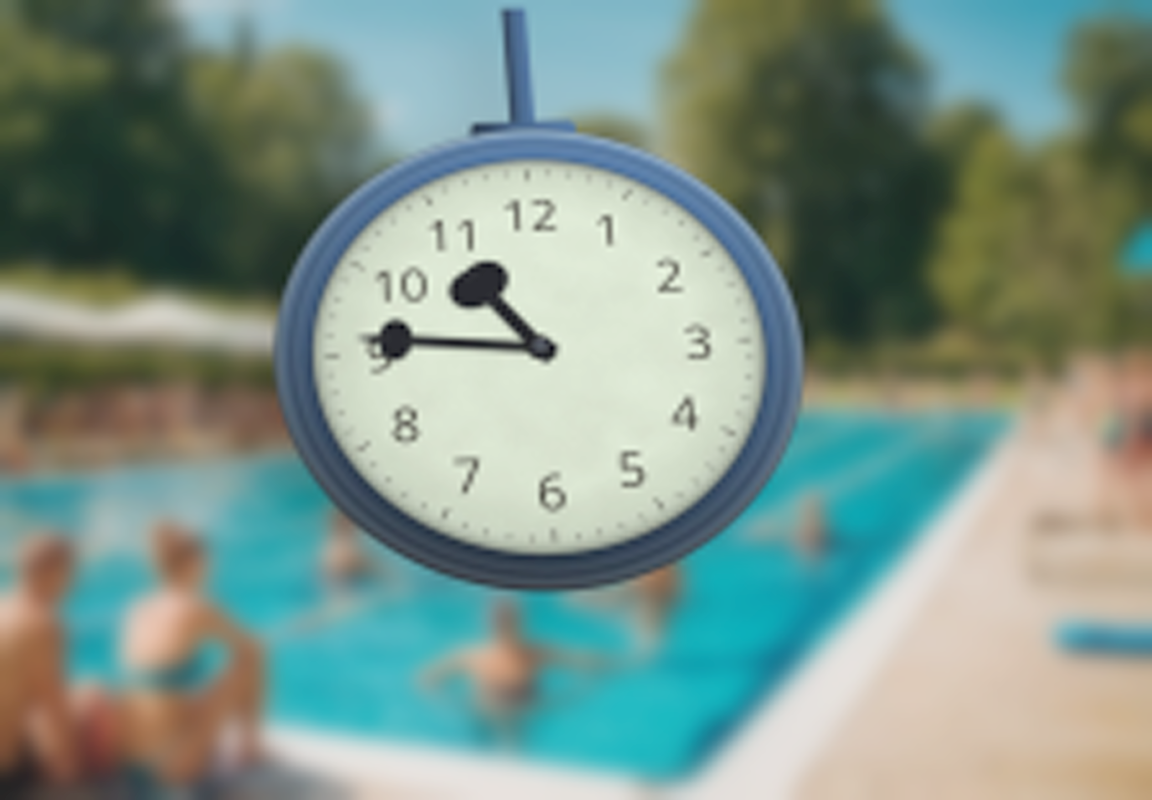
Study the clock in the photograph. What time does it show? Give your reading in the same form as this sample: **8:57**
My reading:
**10:46**
